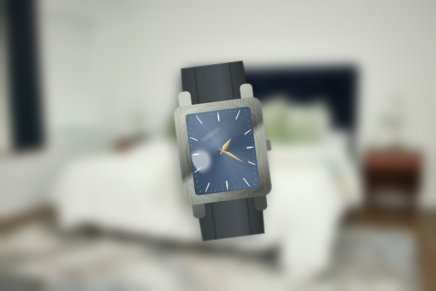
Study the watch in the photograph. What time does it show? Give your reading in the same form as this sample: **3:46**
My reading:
**1:21**
